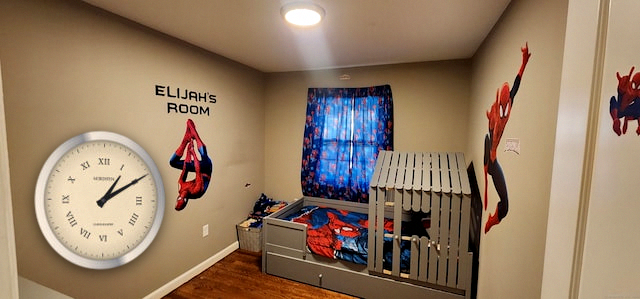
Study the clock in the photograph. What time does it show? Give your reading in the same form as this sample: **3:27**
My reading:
**1:10**
